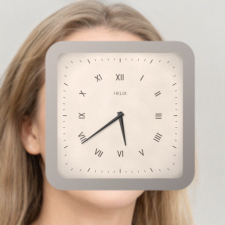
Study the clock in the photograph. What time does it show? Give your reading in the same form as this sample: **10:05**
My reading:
**5:39**
